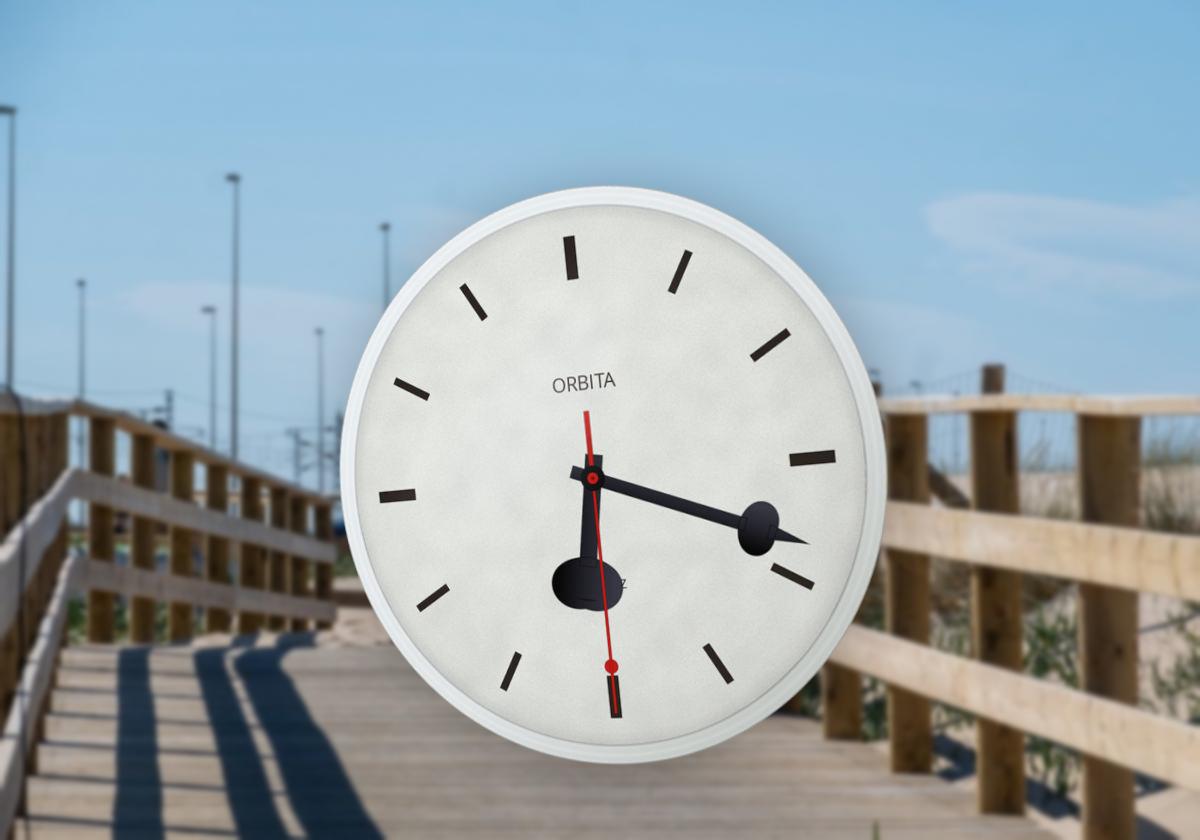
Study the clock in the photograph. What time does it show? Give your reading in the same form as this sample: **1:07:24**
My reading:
**6:18:30**
